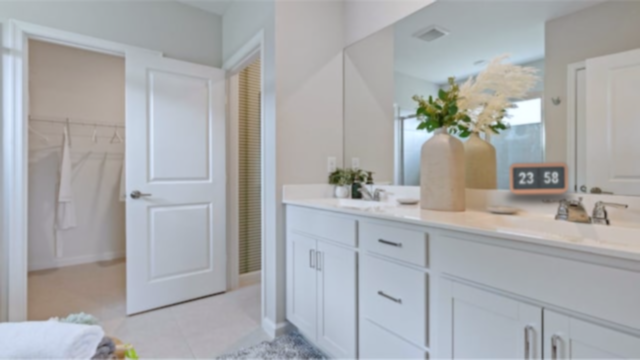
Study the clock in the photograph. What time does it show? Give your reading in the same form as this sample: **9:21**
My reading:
**23:58**
